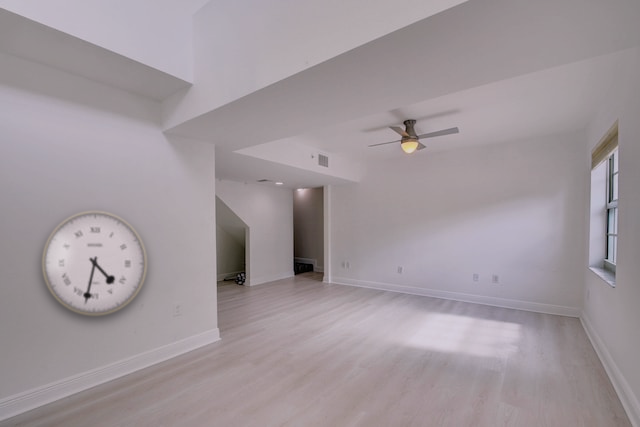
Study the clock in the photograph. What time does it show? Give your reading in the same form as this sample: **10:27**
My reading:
**4:32**
